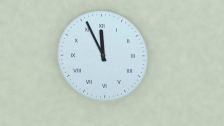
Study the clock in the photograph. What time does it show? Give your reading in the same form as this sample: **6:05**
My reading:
**11:56**
